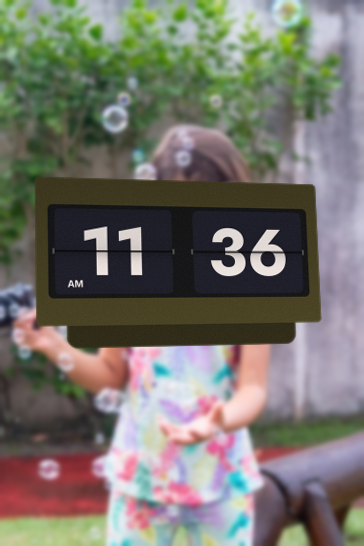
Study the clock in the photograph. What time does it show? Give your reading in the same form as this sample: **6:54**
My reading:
**11:36**
